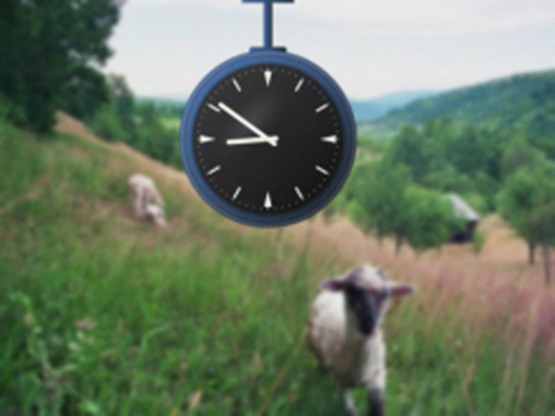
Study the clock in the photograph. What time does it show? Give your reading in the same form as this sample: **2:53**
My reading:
**8:51**
